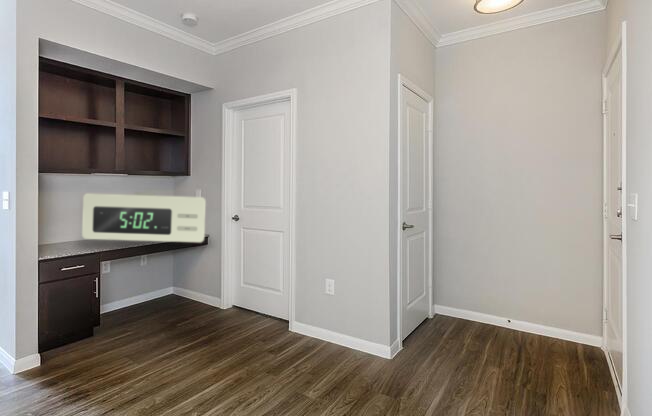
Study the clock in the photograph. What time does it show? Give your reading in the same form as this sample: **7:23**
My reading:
**5:02**
